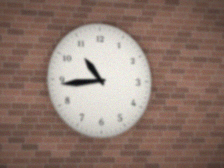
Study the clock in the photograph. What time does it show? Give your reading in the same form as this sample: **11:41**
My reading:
**10:44**
